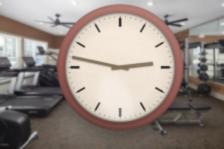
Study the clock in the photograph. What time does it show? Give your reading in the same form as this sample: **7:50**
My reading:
**2:47**
